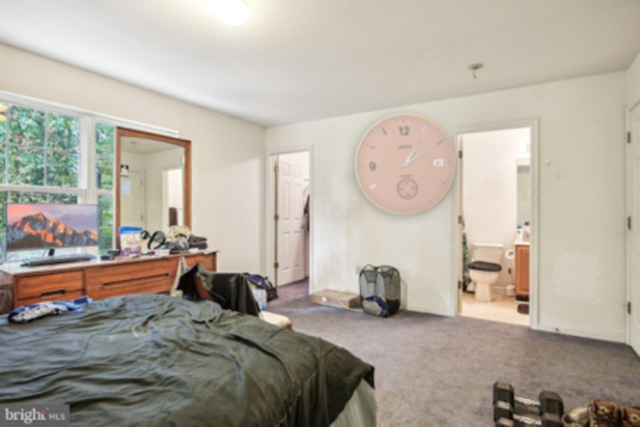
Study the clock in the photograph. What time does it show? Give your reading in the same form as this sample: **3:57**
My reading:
**1:10**
